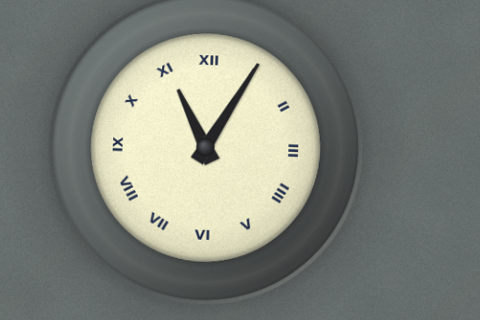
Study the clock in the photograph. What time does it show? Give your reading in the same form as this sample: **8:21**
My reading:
**11:05**
